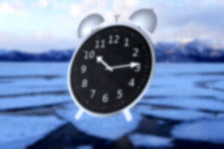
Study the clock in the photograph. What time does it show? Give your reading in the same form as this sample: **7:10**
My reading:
**10:14**
